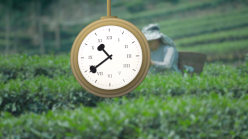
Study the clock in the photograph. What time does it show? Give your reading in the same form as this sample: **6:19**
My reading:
**10:39**
